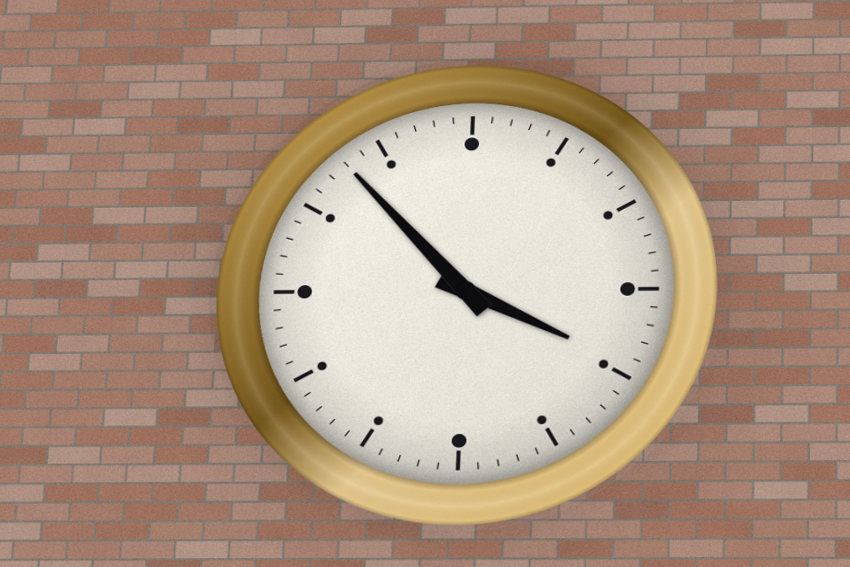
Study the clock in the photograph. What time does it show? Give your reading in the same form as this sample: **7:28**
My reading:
**3:53**
